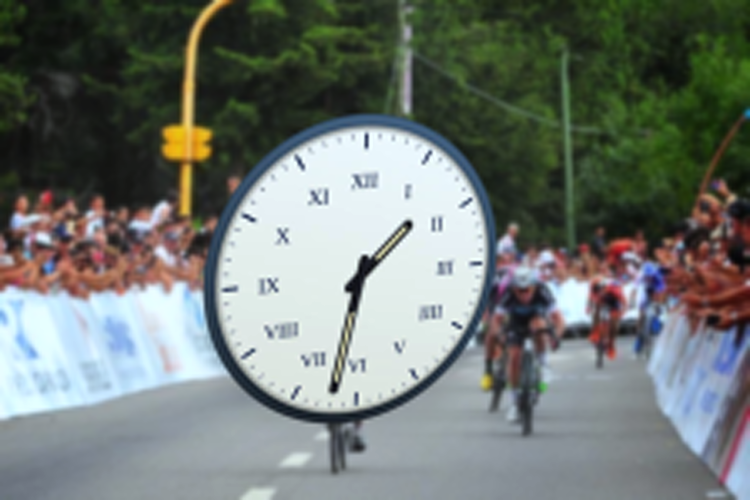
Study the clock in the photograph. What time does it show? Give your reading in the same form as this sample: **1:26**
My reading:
**1:32**
